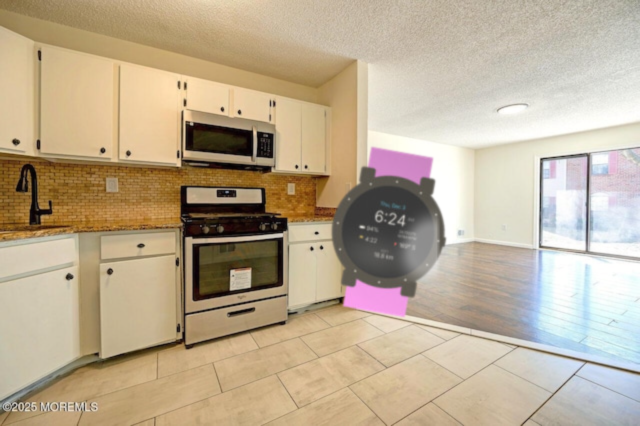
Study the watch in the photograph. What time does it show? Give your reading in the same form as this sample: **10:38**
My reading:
**6:24**
